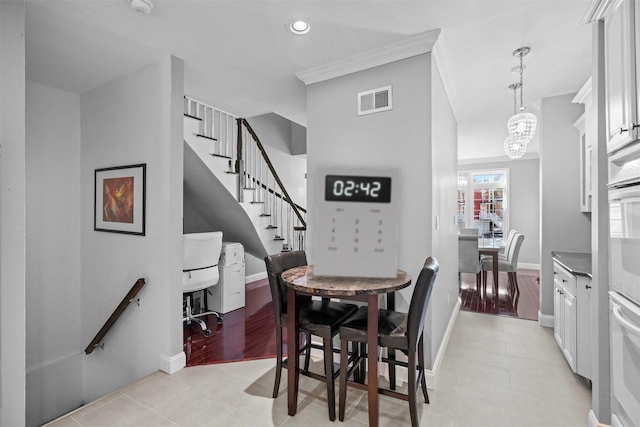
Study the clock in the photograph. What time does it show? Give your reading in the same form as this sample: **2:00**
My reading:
**2:42**
